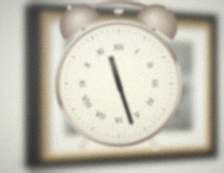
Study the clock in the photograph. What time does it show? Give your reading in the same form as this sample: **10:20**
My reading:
**11:27**
